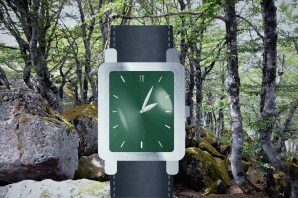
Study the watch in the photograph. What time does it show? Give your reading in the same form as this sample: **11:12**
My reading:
**2:04**
